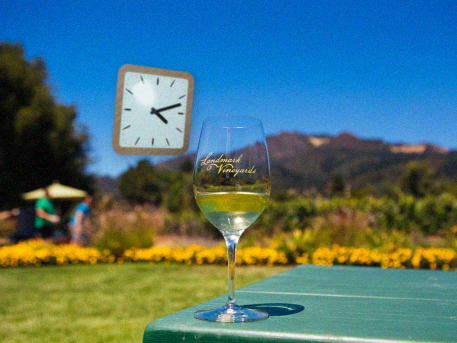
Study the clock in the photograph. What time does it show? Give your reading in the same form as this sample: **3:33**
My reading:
**4:12**
